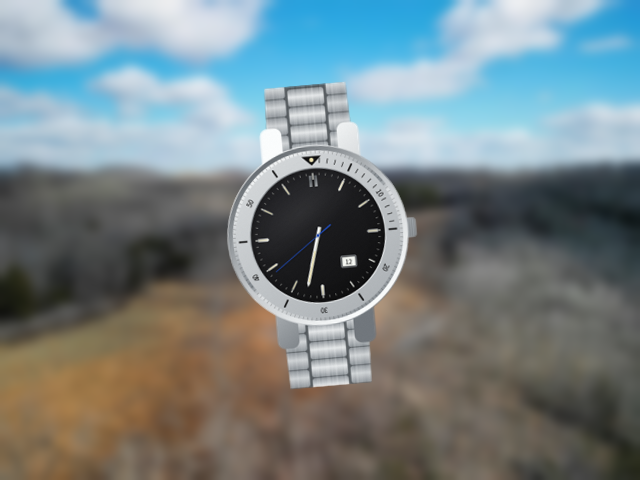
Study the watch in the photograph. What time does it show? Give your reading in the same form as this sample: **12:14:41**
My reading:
**6:32:39**
